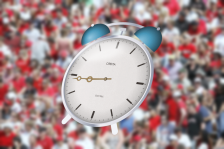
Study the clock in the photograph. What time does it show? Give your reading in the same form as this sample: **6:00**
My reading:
**8:44**
